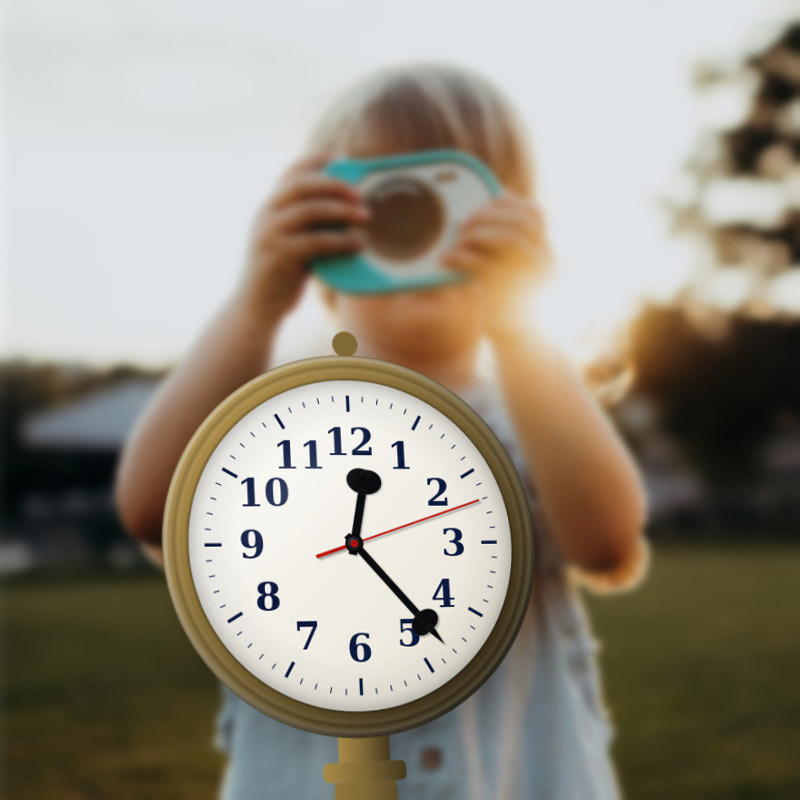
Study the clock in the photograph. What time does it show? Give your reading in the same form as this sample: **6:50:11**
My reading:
**12:23:12**
